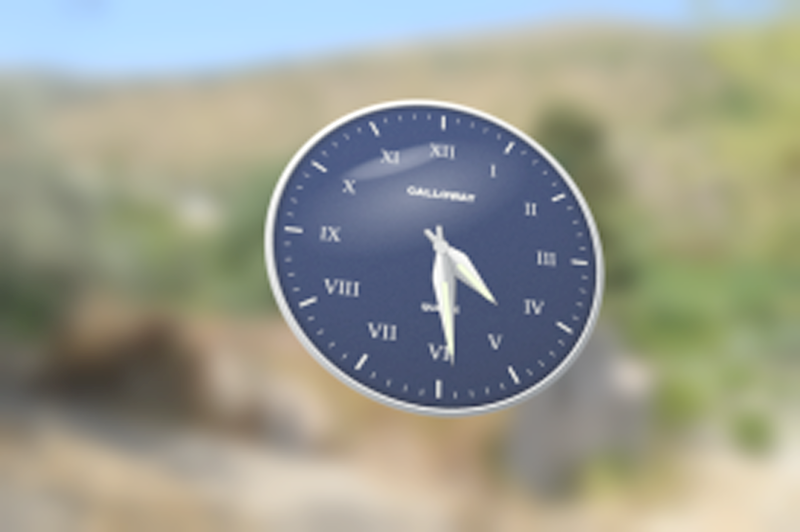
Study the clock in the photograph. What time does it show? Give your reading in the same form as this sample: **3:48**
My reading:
**4:29**
